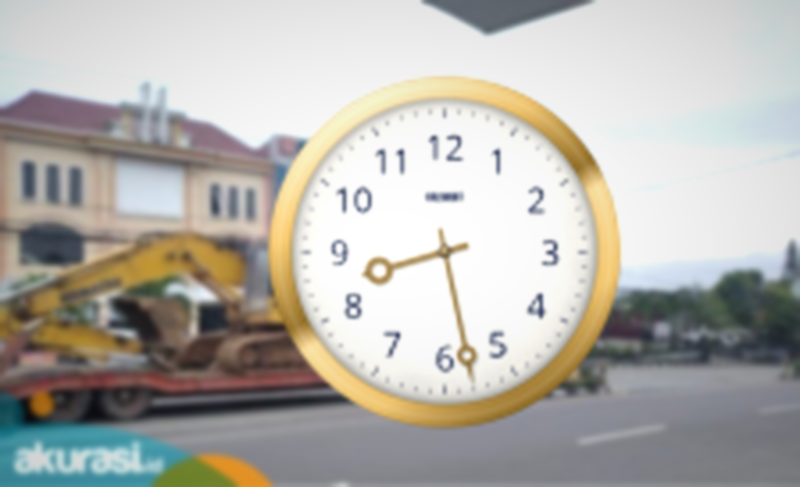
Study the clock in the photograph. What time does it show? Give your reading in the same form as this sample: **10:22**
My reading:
**8:28**
